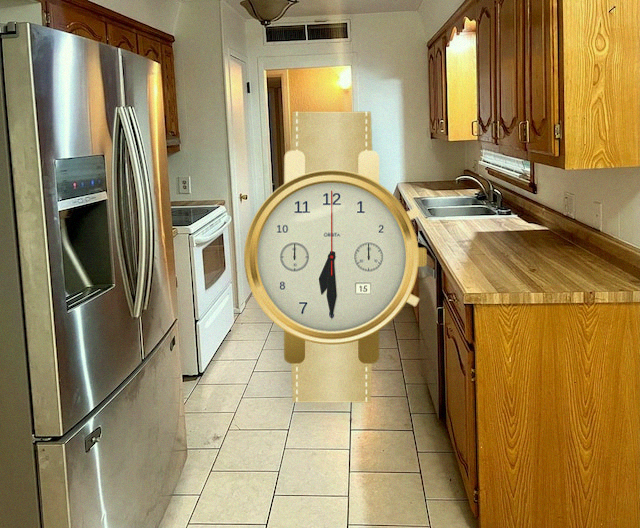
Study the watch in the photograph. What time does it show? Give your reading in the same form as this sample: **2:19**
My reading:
**6:30**
